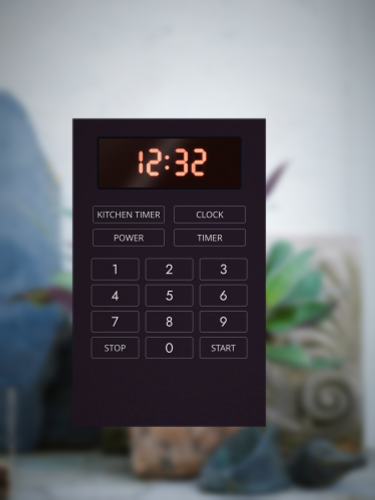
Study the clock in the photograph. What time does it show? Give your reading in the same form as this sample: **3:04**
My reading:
**12:32**
